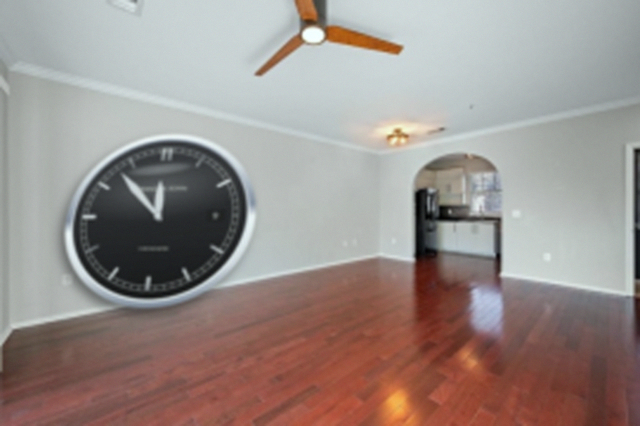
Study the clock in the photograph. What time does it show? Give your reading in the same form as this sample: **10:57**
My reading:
**11:53**
